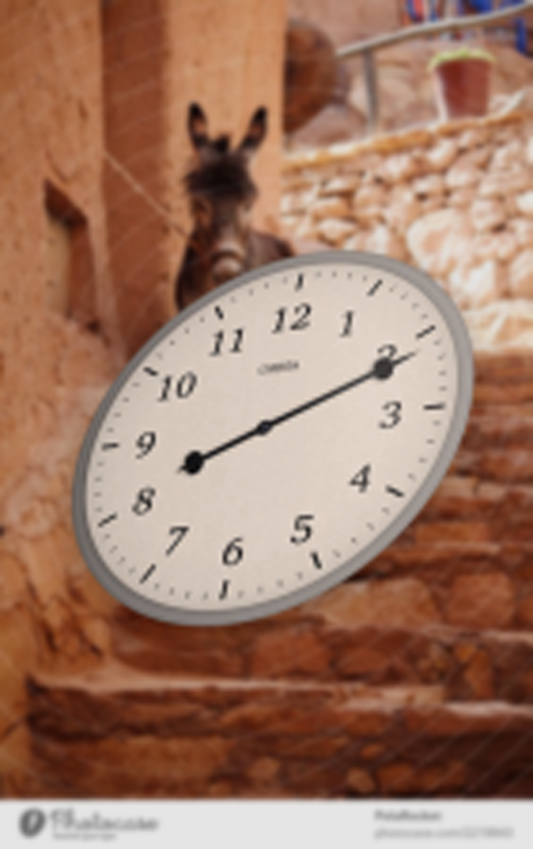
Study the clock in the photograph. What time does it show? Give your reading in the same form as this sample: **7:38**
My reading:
**8:11**
